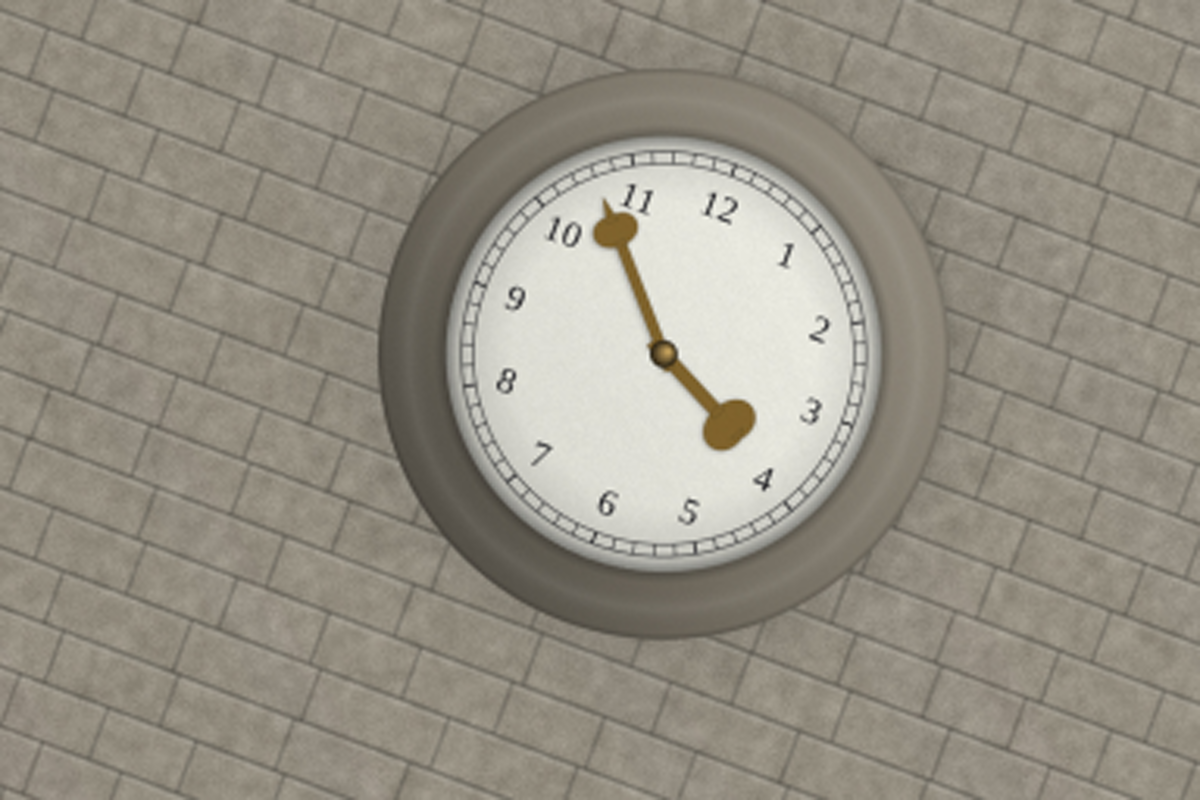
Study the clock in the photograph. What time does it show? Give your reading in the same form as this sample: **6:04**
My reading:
**3:53**
